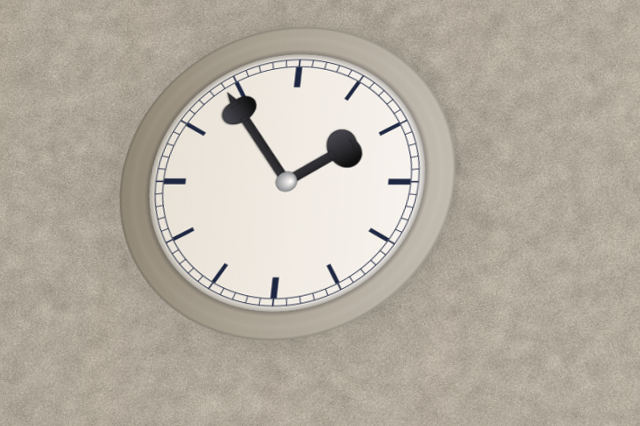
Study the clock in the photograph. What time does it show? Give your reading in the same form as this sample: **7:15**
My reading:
**1:54**
